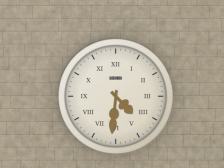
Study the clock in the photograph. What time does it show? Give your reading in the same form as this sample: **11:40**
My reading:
**4:31**
